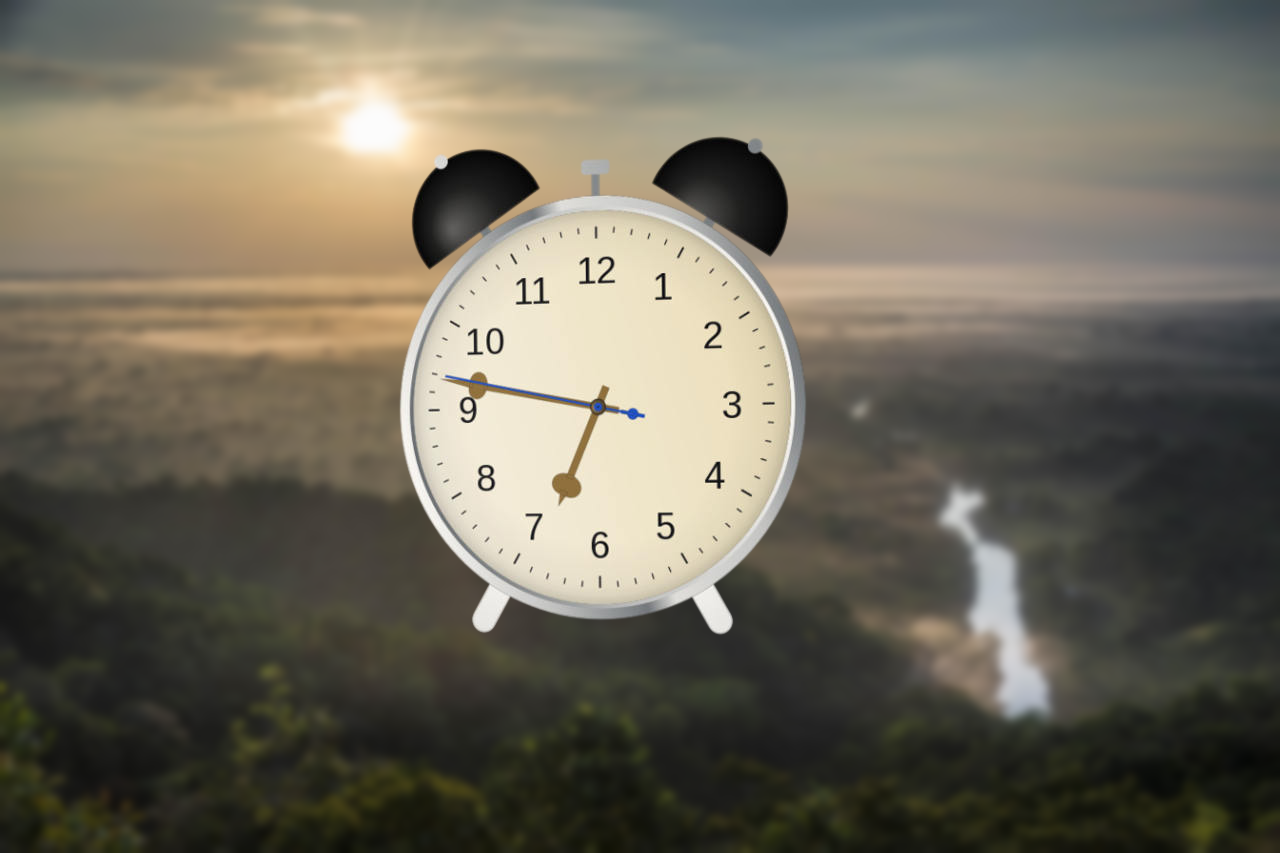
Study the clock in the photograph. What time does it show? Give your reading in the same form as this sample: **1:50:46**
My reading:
**6:46:47**
